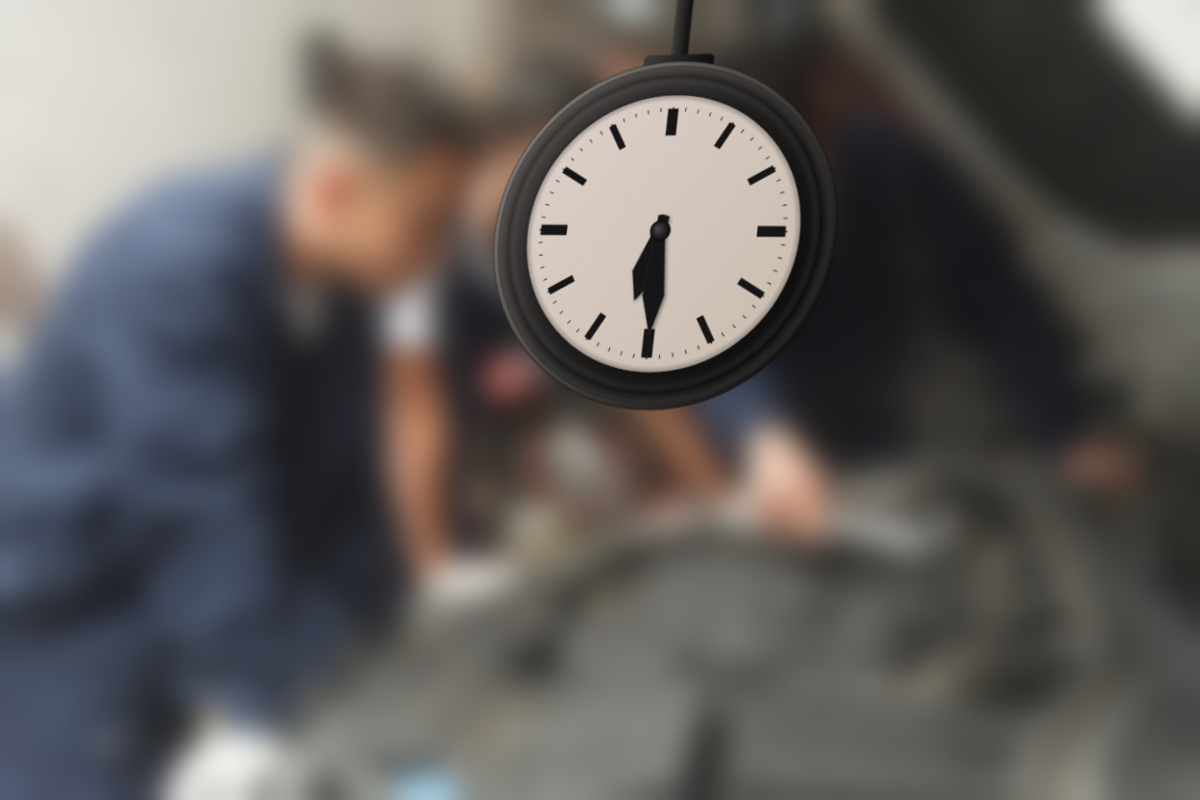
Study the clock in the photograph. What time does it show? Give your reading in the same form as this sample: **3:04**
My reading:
**6:30**
